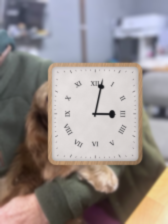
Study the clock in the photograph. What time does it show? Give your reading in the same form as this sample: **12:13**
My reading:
**3:02**
